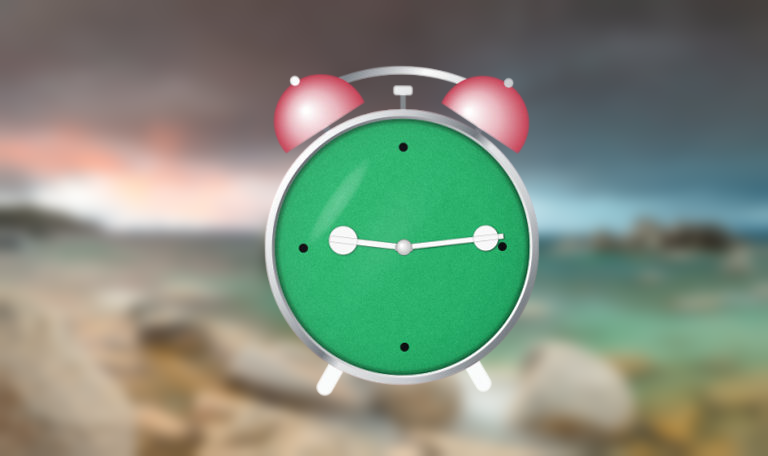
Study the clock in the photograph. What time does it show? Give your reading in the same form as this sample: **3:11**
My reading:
**9:14**
